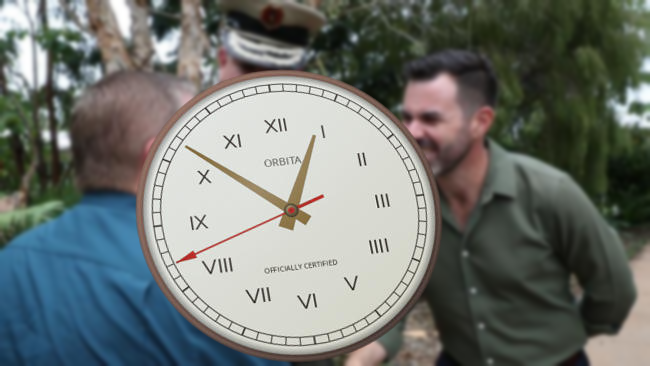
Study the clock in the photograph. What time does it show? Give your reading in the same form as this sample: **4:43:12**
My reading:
**12:51:42**
